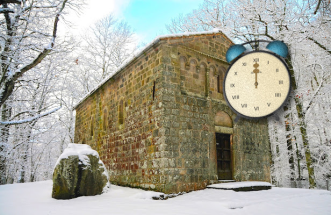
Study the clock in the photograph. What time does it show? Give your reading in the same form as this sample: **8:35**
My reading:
**12:00**
